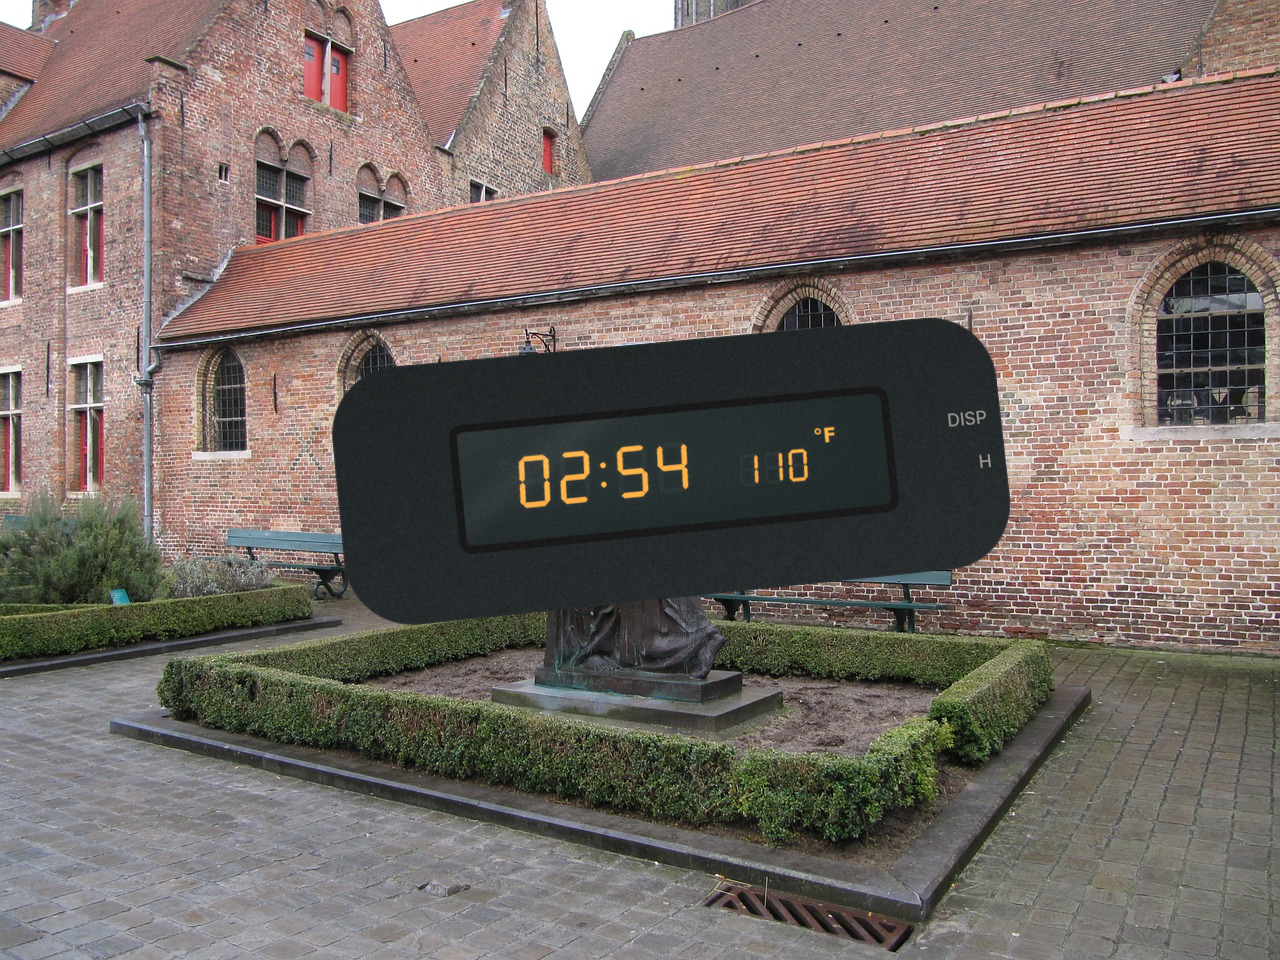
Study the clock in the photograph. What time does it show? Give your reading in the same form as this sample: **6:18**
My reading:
**2:54**
